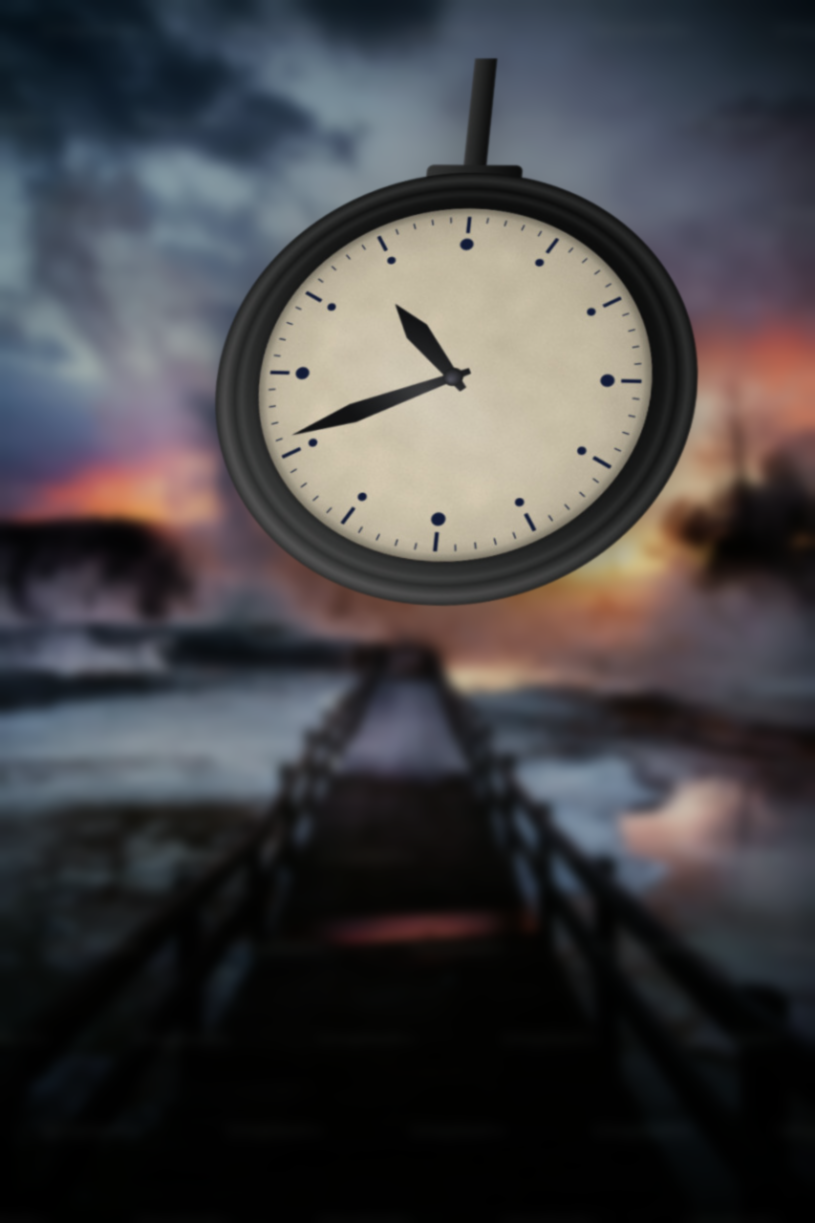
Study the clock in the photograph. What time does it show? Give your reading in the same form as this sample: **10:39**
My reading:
**10:41**
